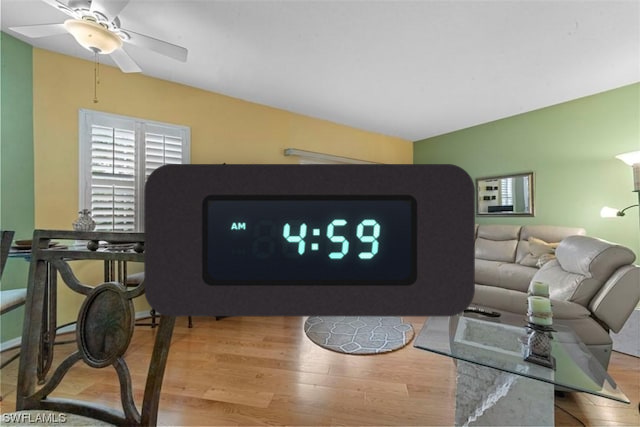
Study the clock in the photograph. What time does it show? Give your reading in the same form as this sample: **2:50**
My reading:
**4:59**
